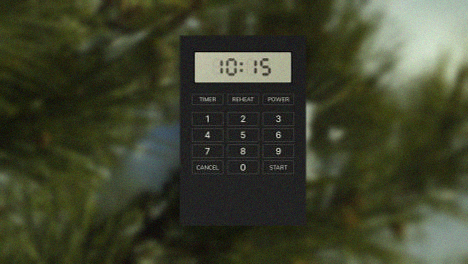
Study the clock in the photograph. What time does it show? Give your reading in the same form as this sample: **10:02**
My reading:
**10:15**
